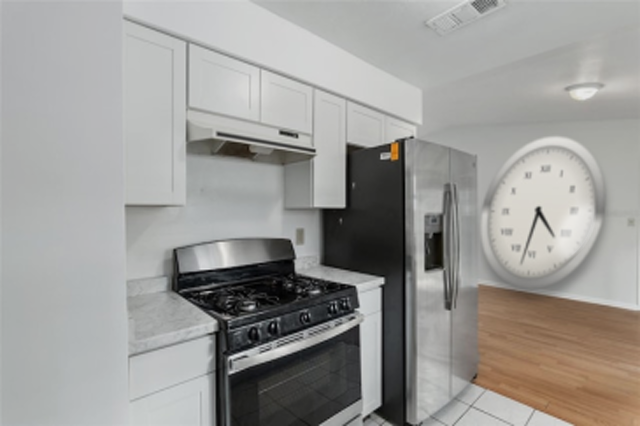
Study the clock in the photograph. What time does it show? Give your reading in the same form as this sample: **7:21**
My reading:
**4:32**
